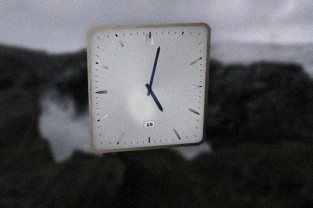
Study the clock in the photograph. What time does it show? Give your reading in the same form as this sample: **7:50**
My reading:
**5:02**
